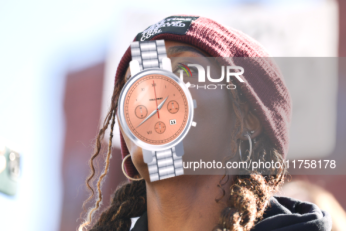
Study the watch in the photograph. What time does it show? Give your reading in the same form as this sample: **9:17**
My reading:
**1:40**
